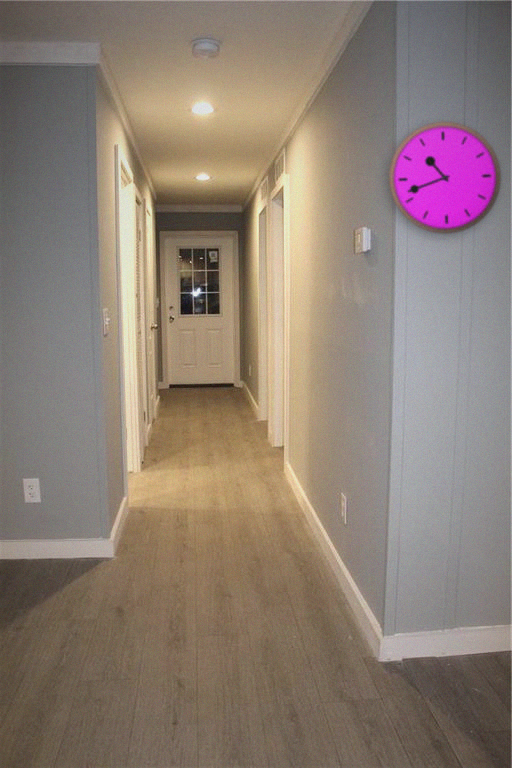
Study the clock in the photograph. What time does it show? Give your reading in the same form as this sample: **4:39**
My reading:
**10:42**
